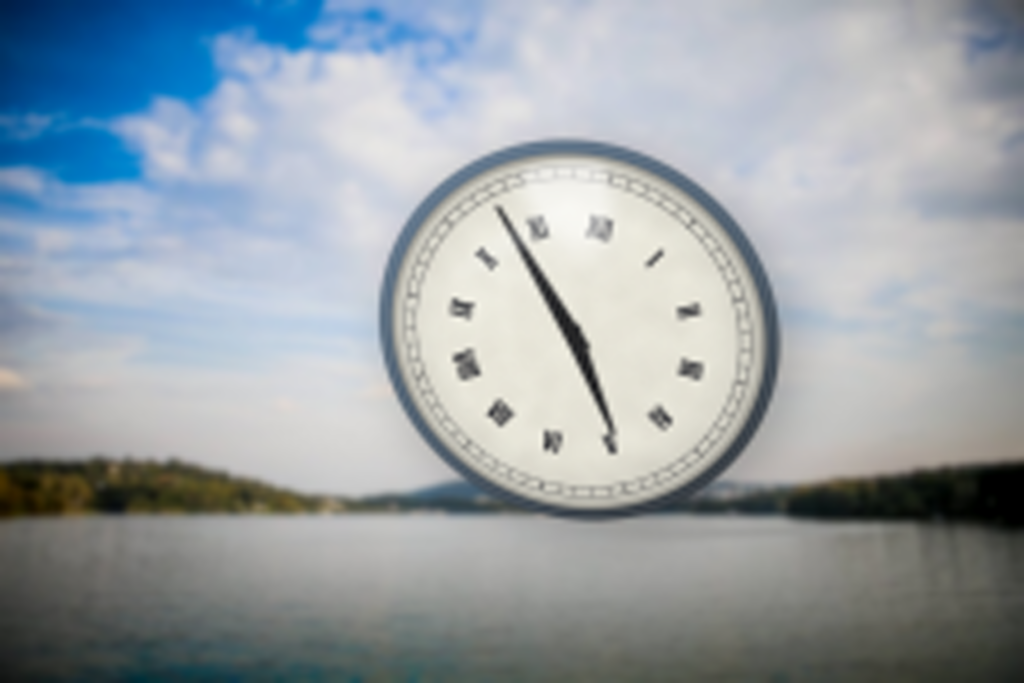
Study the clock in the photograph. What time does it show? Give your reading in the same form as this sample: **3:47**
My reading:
**4:53**
